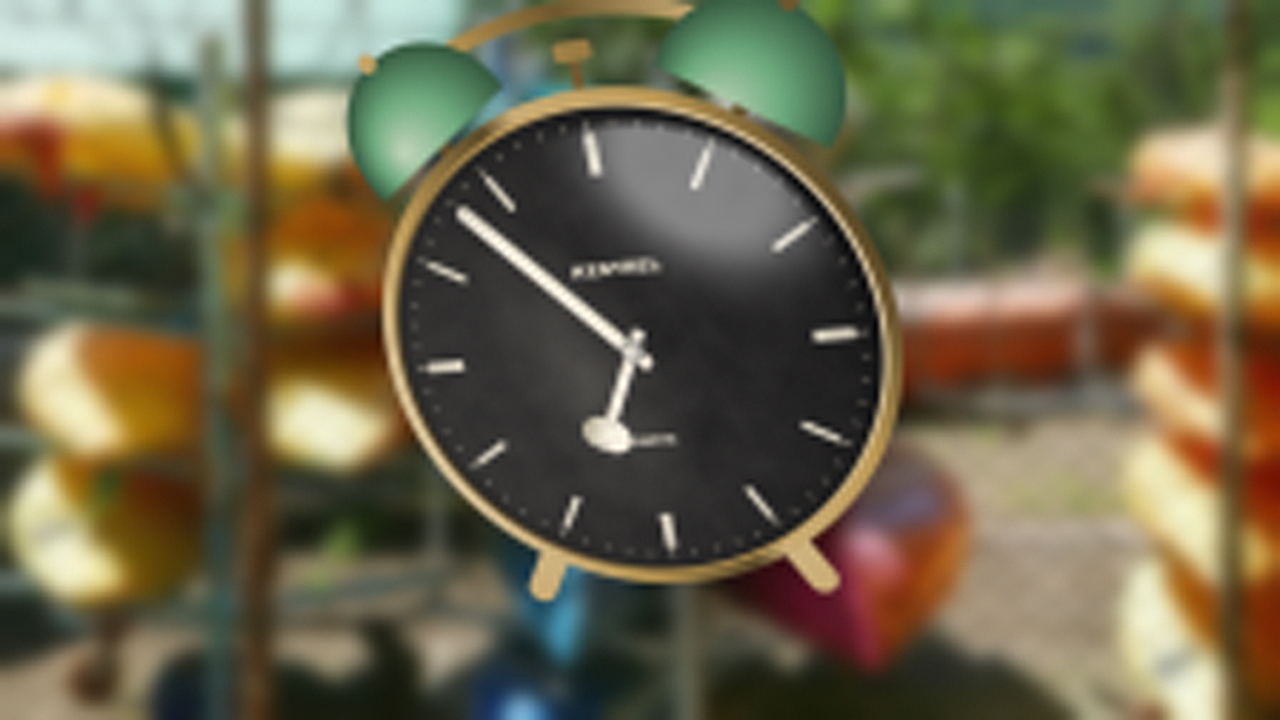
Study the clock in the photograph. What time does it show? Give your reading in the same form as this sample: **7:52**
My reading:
**6:53**
